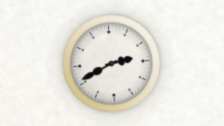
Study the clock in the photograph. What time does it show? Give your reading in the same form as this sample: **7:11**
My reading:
**2:41**
